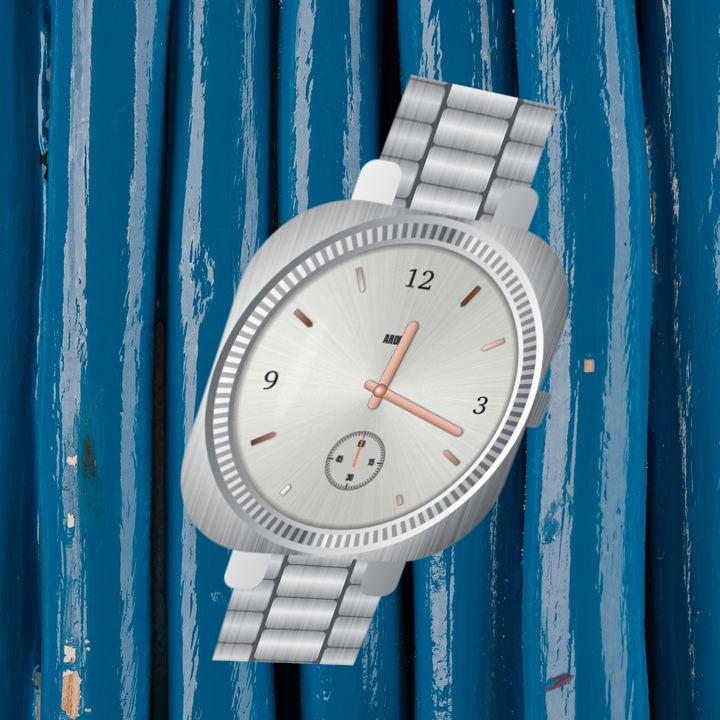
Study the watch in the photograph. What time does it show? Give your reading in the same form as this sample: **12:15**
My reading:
**12:18**
